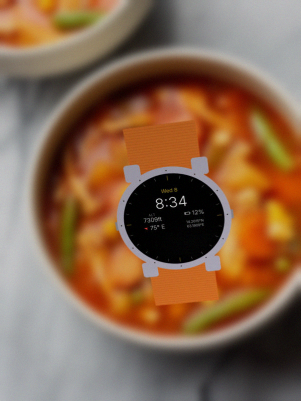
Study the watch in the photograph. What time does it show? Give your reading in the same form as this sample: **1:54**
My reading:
**8:34**
